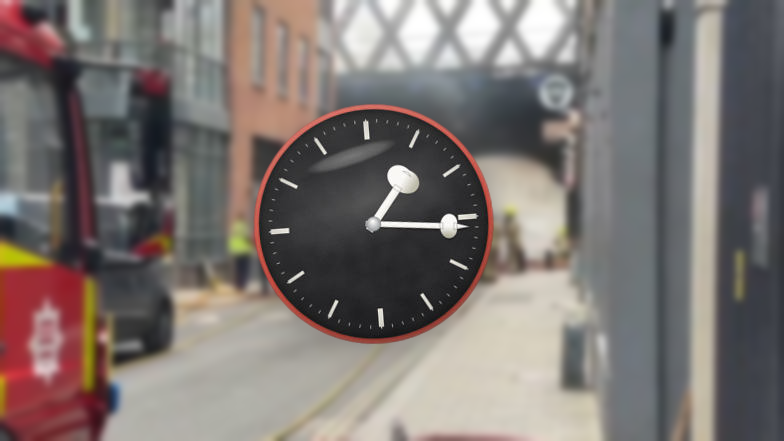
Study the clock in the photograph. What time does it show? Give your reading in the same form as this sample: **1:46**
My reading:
**1:16**
